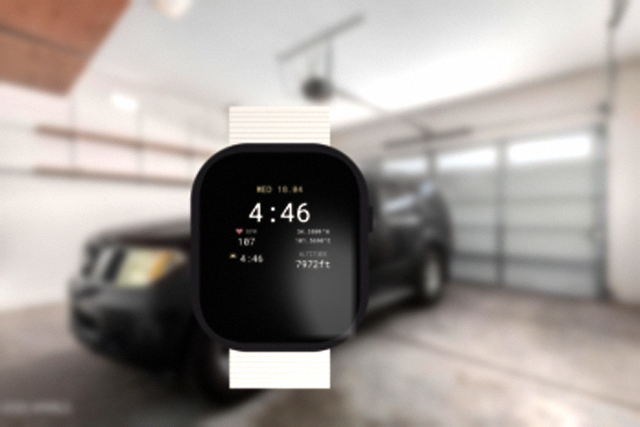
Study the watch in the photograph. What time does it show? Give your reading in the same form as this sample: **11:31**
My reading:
**4:46**
